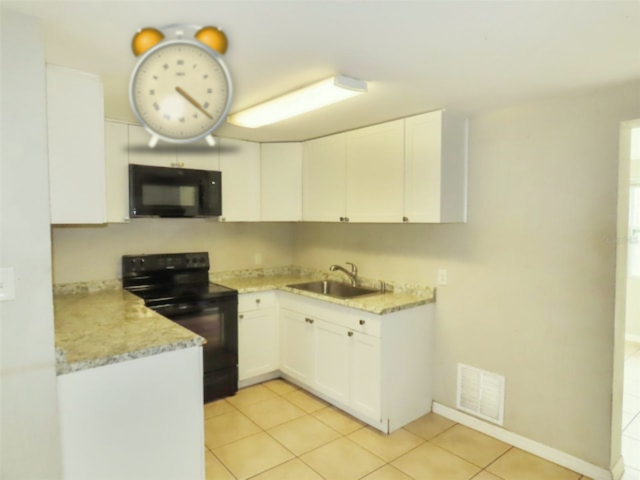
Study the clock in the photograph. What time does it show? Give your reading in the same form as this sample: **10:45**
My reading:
**4:22**
